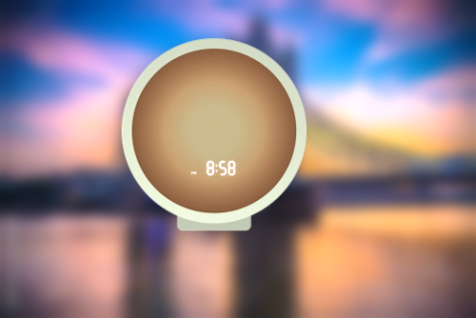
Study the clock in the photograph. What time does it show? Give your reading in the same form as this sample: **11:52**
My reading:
**8:58**
